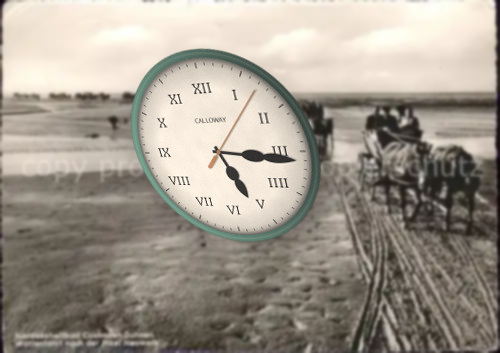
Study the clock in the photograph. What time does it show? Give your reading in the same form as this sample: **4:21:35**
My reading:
**5:16:07**
